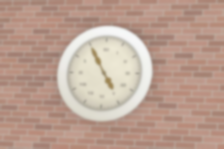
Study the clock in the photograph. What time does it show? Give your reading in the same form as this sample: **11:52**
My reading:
**4:55**
